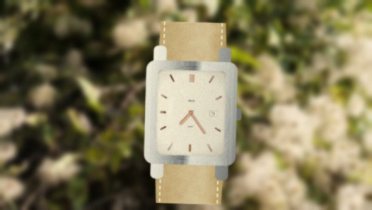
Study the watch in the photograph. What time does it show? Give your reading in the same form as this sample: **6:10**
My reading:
**7:24**
